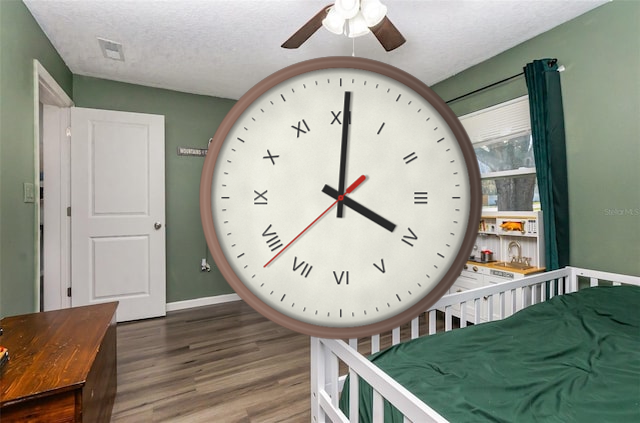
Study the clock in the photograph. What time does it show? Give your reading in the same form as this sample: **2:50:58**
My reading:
**4:00:38**
